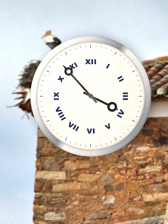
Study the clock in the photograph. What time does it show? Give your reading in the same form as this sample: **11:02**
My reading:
**3:53**
